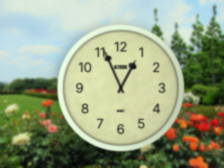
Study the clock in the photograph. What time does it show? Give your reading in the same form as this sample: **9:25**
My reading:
**12:56**
